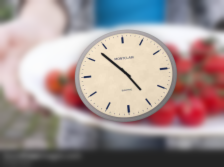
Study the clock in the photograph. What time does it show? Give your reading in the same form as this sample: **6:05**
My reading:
**4:53**
